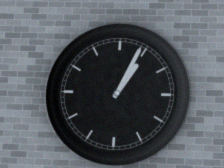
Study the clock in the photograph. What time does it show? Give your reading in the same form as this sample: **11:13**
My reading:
**1:04**
